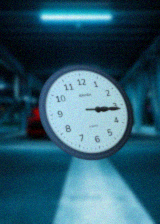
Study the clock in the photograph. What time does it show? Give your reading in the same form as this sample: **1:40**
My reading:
**3:16**
